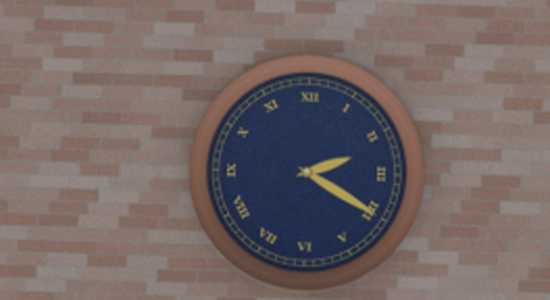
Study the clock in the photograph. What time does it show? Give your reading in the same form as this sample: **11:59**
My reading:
**2:20**
